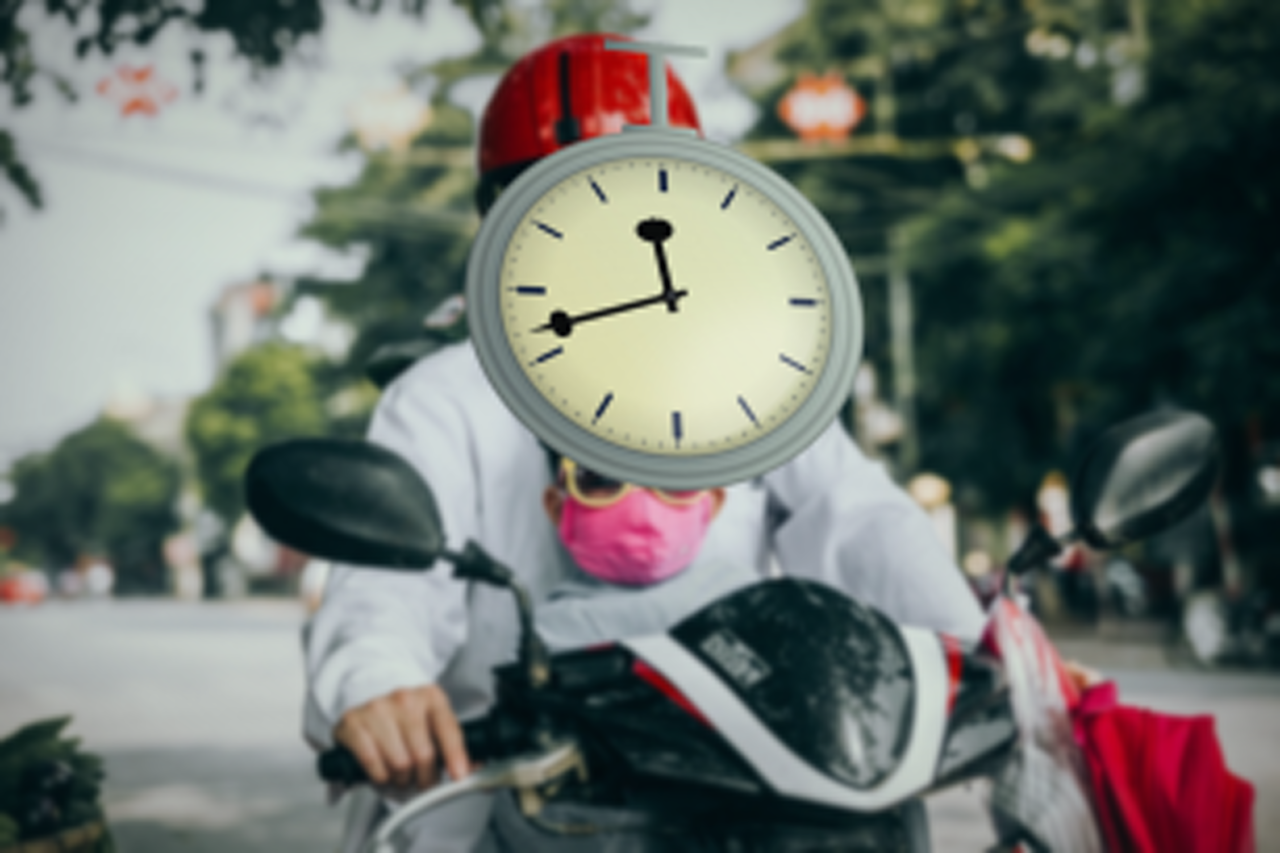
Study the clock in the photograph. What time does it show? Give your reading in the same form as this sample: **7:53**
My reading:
**11:42**
